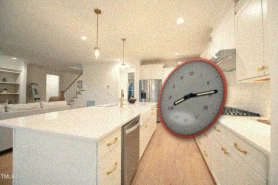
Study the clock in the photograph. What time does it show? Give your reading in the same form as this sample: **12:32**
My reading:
**8:14**
